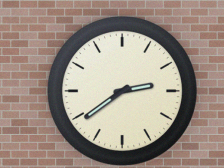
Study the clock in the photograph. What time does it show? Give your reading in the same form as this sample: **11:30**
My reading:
**2:39**
